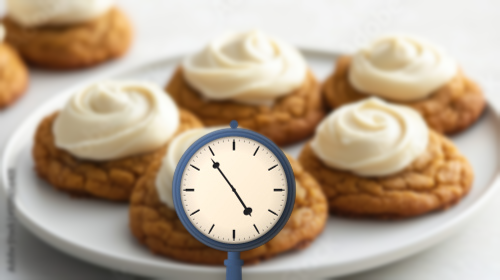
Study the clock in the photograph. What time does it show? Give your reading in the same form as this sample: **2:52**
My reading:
**4:54**
